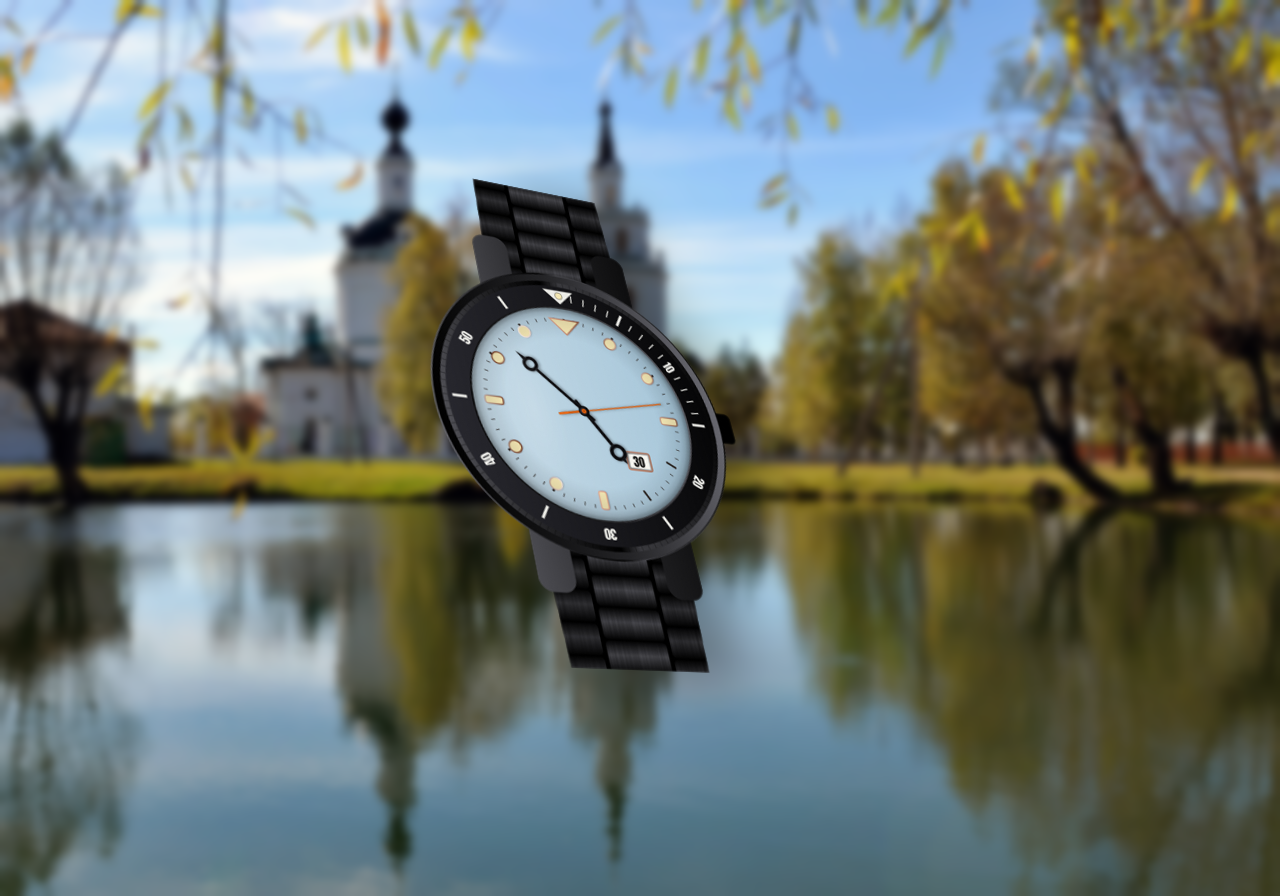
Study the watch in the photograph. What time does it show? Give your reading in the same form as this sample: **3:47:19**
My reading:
**4:52:13**
